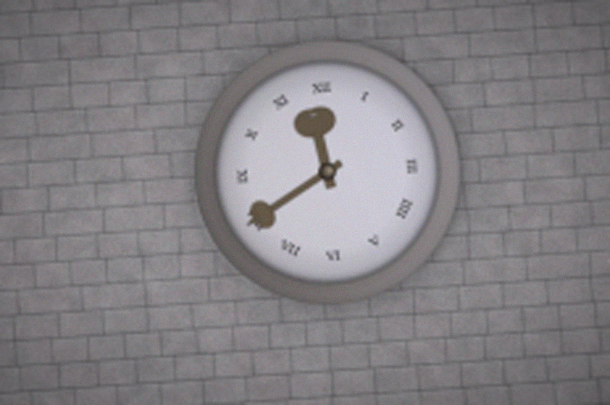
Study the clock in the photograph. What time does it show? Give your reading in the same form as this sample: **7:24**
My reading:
**11:40**
